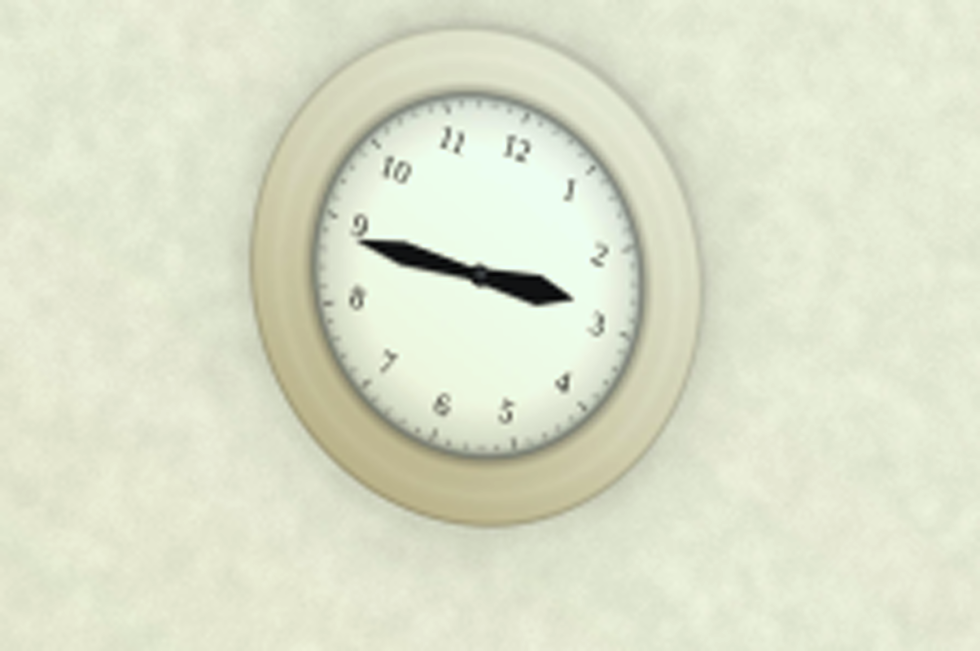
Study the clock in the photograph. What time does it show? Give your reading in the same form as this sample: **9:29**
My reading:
**2:44**
